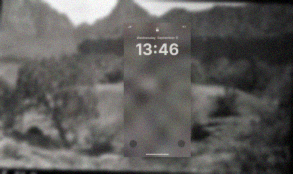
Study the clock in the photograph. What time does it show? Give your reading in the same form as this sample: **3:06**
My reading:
**13:46**
